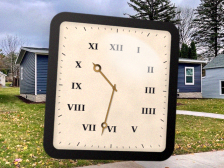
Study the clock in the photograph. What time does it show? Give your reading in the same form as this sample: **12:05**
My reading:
**10:32**
